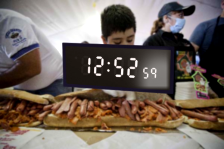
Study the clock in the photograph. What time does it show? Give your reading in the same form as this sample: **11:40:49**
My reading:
**12:52:59**
